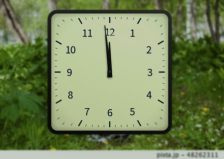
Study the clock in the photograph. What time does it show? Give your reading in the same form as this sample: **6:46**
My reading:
**11:59**
